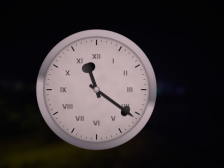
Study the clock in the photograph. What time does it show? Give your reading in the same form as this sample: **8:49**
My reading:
**11:21**
